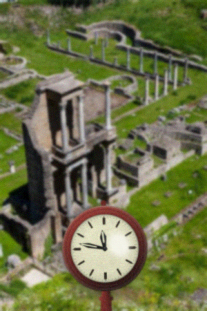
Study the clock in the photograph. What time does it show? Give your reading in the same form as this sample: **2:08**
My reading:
**11:47**
